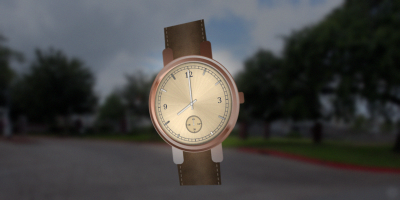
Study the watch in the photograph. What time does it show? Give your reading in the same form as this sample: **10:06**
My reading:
**8:00**
